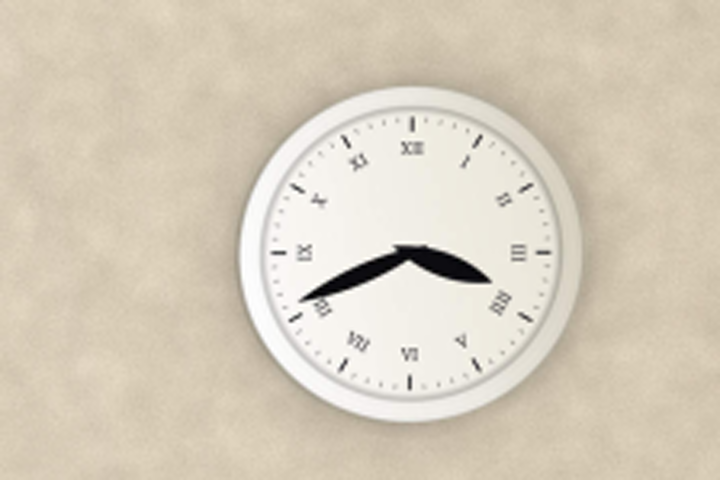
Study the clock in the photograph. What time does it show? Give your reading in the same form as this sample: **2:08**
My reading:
**3:41**
